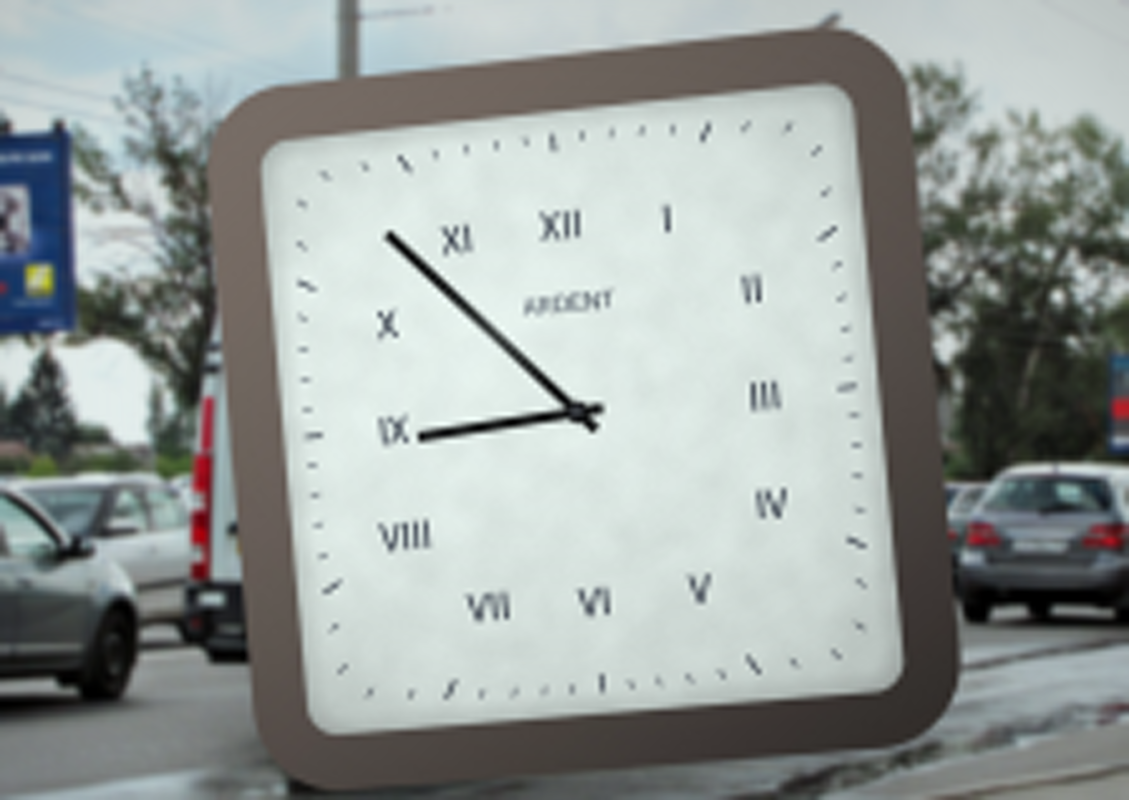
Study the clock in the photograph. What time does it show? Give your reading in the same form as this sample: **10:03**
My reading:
**8:53**
